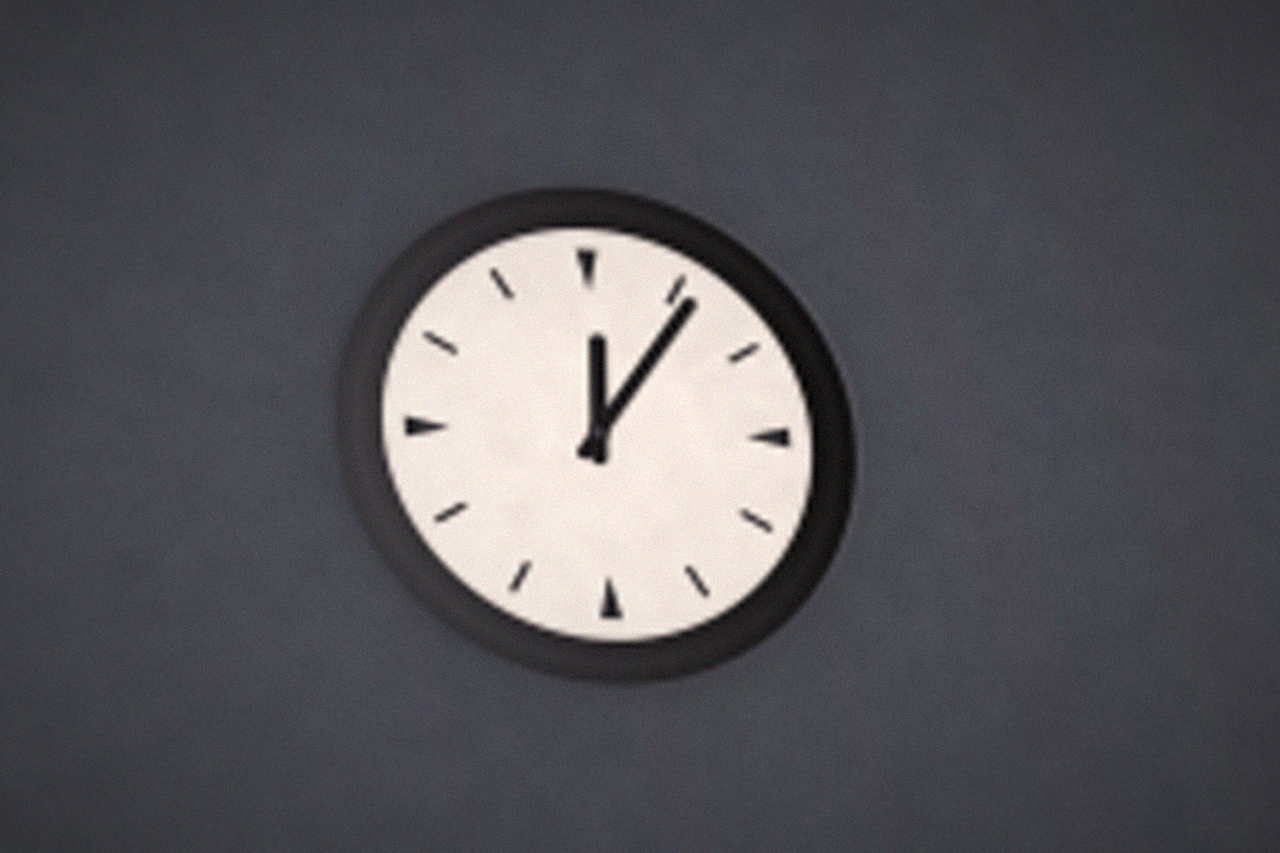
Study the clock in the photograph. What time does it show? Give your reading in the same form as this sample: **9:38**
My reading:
**12:06**
